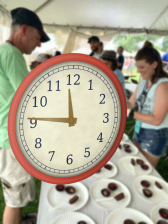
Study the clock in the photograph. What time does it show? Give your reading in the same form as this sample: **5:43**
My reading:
**11:46**
